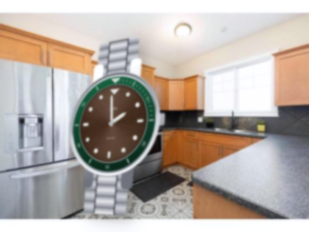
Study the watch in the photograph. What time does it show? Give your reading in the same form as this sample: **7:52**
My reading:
**1:59**
